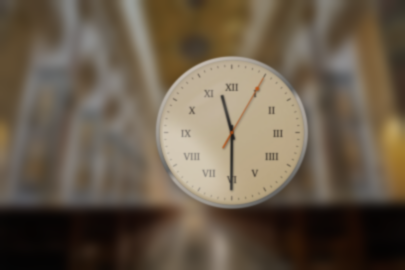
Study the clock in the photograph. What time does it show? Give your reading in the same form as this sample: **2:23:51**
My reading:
**11:30:05**
